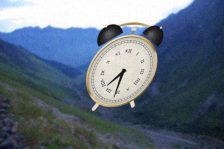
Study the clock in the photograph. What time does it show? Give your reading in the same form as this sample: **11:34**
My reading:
**7:31**
